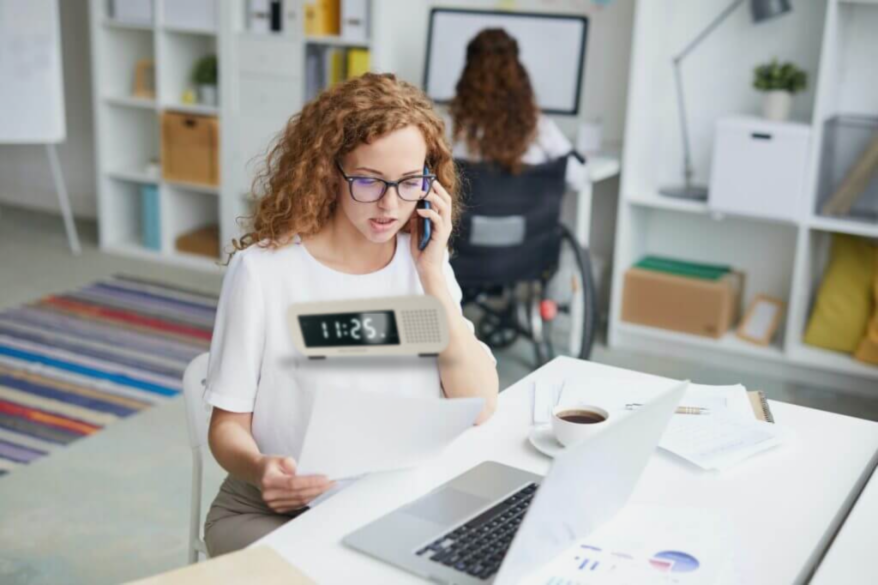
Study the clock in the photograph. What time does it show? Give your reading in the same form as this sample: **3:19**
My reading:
**11:25**
